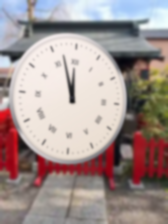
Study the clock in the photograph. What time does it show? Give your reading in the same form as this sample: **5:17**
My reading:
**11:57**
